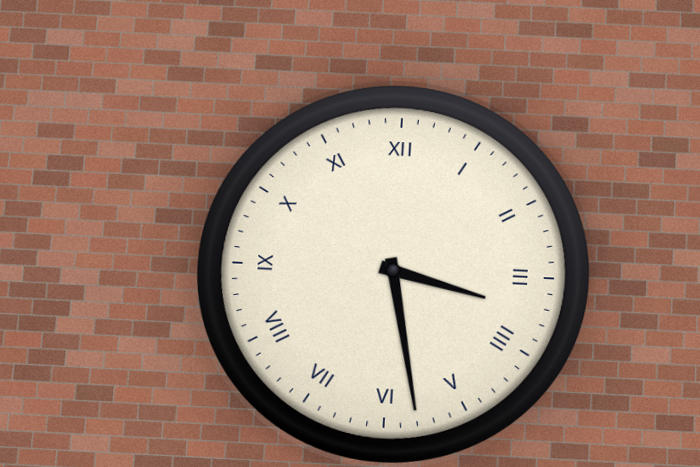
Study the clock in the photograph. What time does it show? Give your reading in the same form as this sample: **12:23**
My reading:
**3:28**
